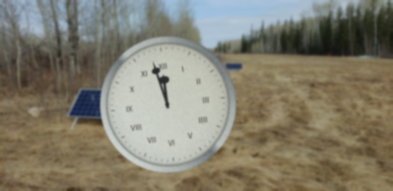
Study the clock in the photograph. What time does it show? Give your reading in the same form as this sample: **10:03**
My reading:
**11:58**
